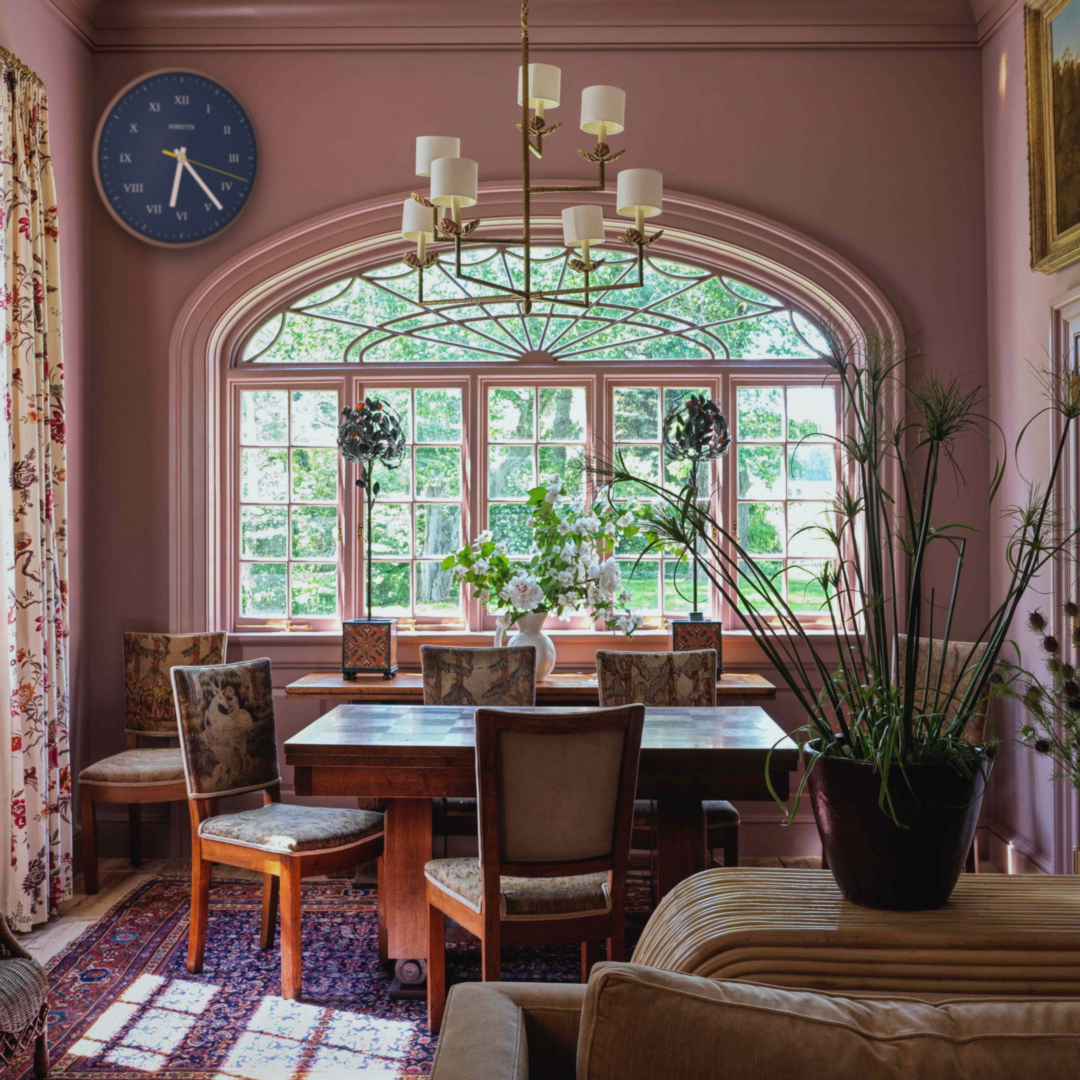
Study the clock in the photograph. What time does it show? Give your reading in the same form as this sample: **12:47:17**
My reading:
**6:23:18**
